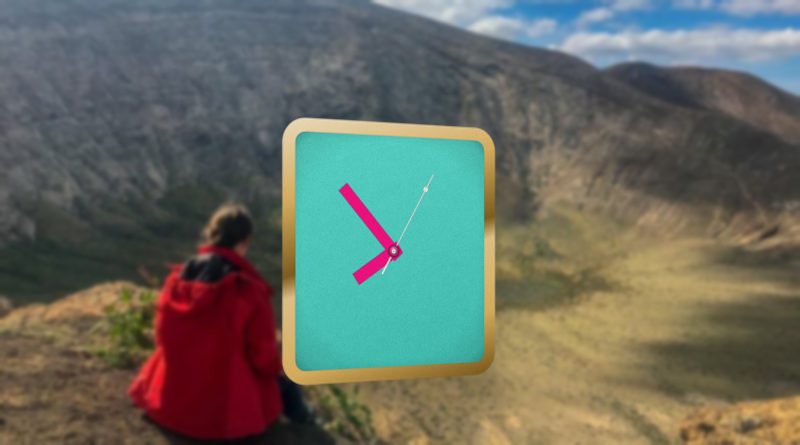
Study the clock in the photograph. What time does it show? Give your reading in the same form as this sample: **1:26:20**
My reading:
**7:53:05**
